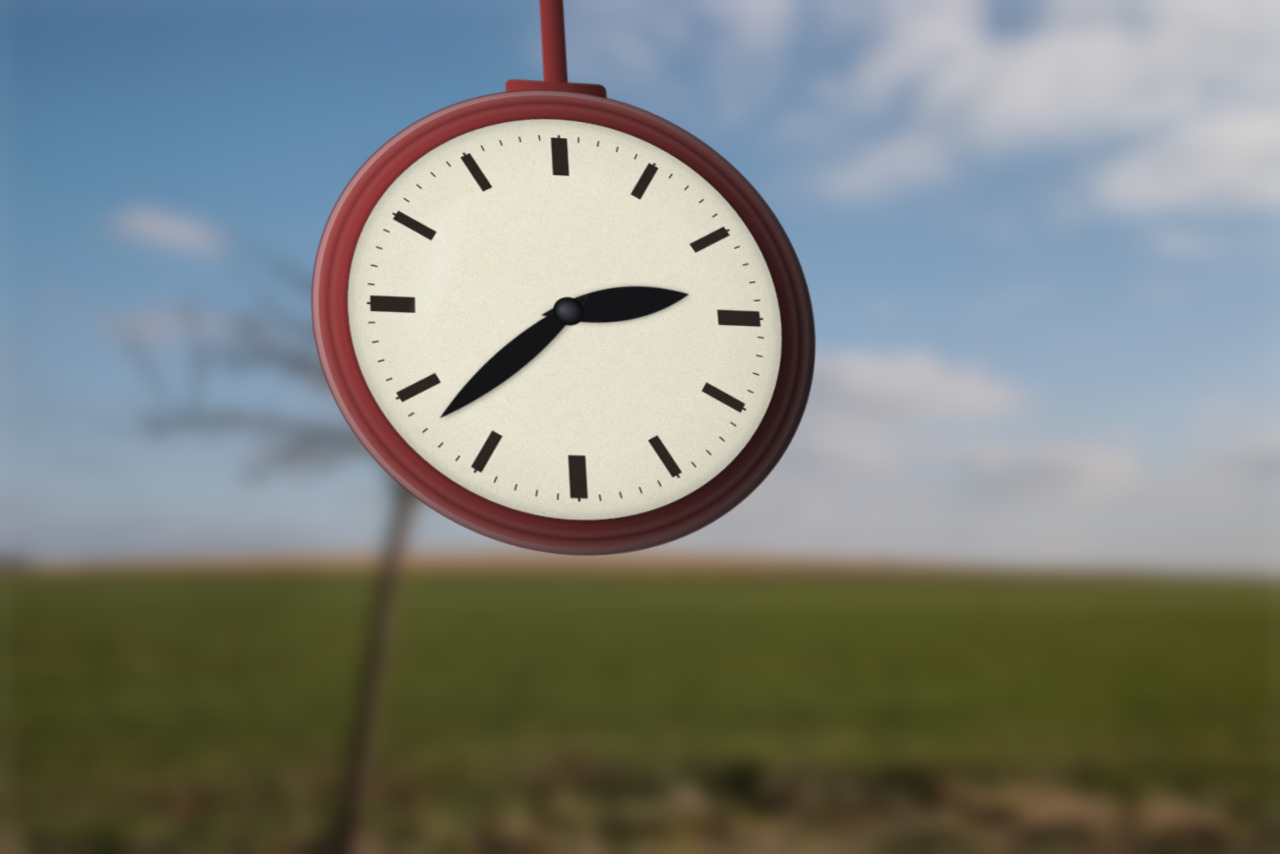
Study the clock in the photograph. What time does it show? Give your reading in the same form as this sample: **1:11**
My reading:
**2:38**
